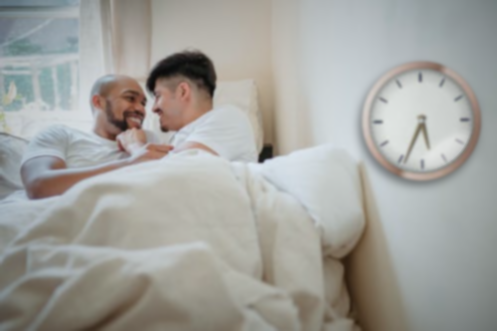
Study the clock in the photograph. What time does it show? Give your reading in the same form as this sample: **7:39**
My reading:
**5:34**
